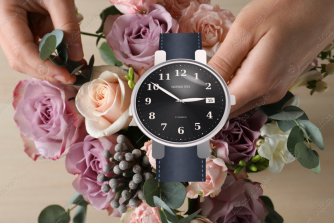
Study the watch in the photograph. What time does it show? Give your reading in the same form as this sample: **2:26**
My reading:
**2:51**
